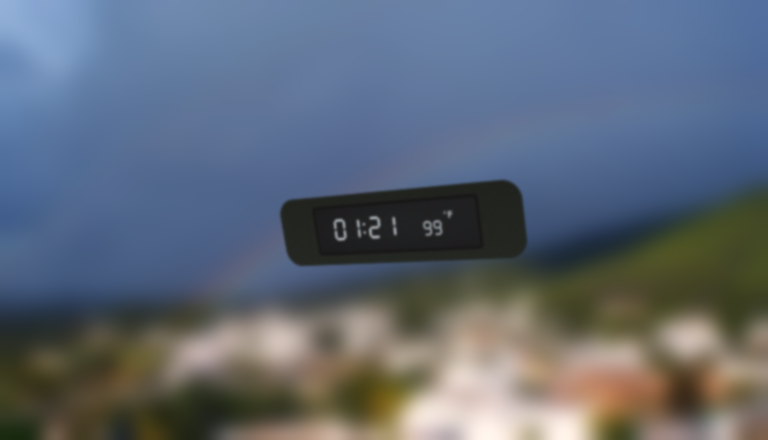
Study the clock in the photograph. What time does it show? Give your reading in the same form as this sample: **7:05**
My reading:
**1:21**
